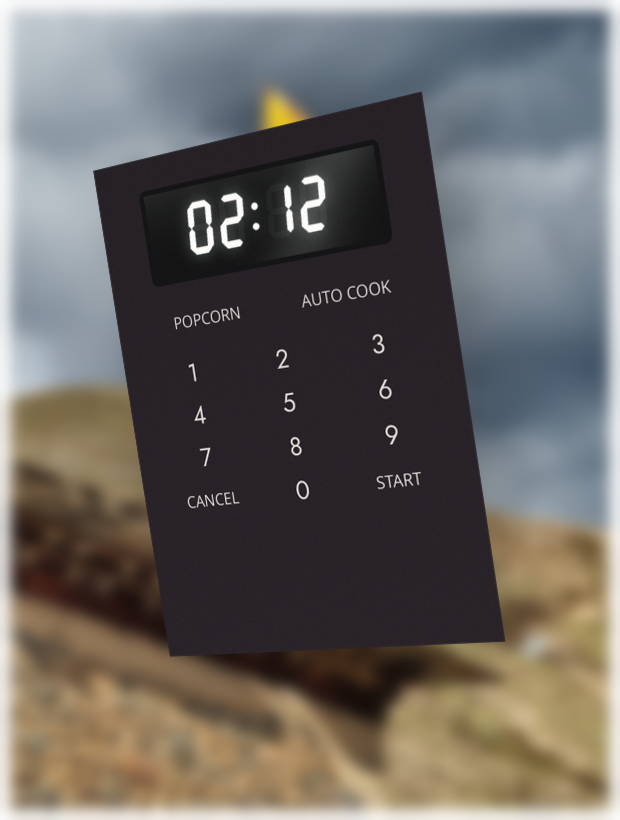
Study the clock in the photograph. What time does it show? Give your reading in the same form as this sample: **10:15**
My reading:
**2:12**
